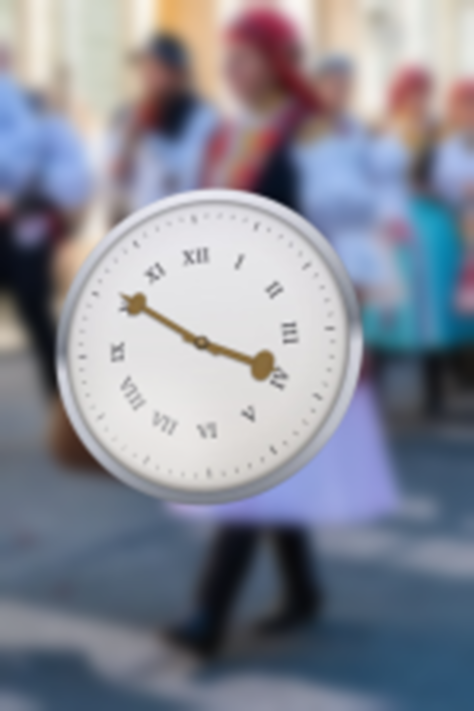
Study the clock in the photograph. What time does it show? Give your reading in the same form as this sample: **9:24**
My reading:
**3:51**
